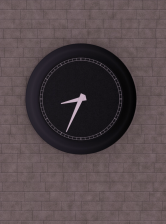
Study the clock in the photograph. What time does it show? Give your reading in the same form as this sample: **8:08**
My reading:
**8:34**
